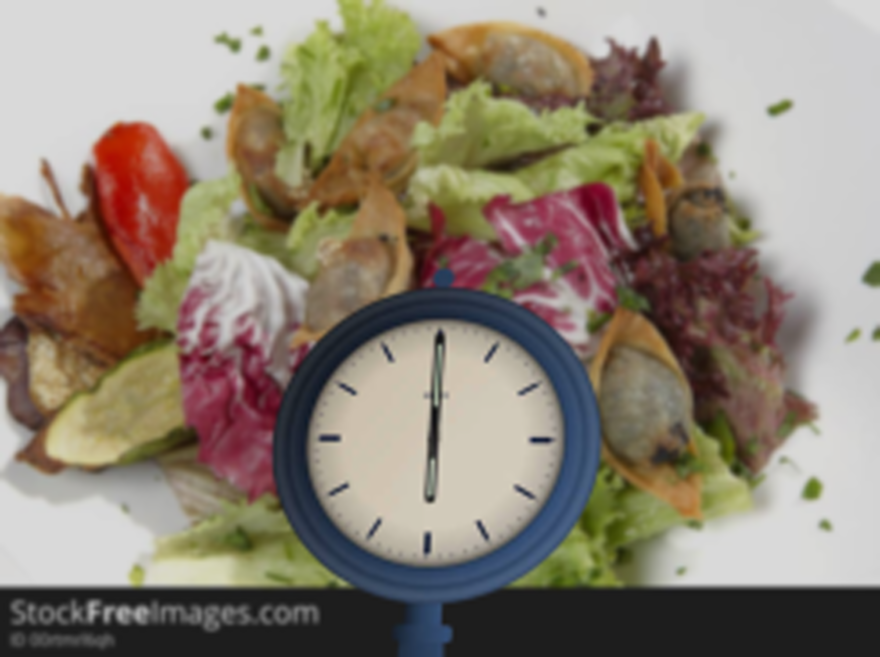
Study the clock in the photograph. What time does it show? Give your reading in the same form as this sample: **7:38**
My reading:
**6:00**
